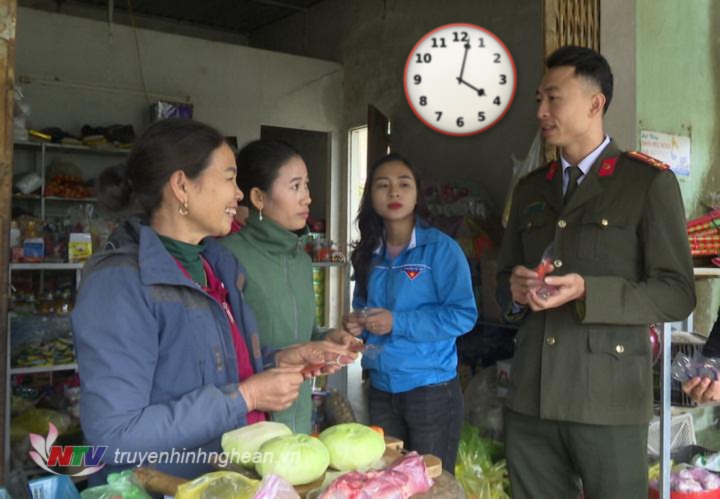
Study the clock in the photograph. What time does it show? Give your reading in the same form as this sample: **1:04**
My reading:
**4:02**
